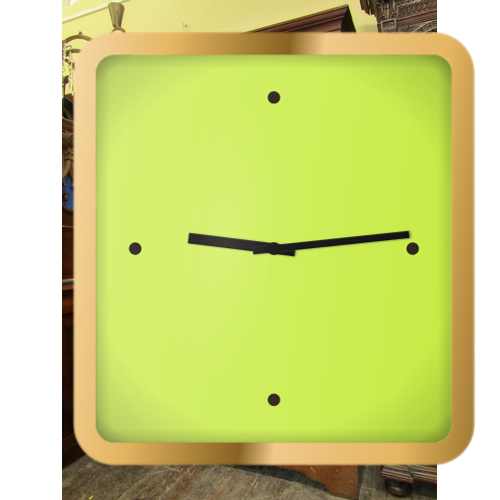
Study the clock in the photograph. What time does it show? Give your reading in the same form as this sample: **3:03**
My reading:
**9:14**
